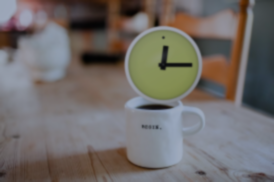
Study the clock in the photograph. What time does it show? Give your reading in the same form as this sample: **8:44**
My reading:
**12:15**
